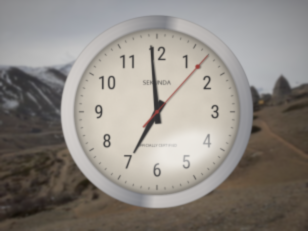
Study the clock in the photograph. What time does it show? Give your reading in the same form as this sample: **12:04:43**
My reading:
**6:59:07**
